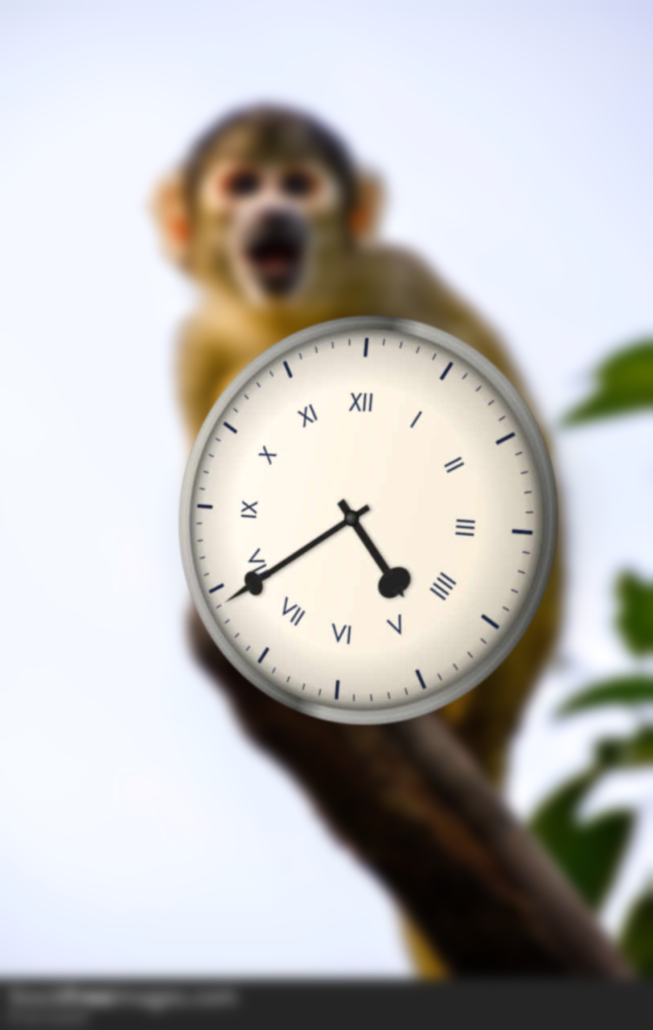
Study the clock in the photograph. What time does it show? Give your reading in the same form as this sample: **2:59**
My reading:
**4:39**
